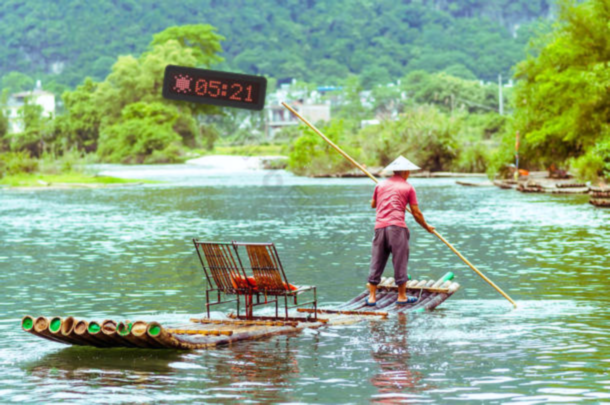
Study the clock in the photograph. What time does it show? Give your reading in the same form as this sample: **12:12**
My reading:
**5:21**
